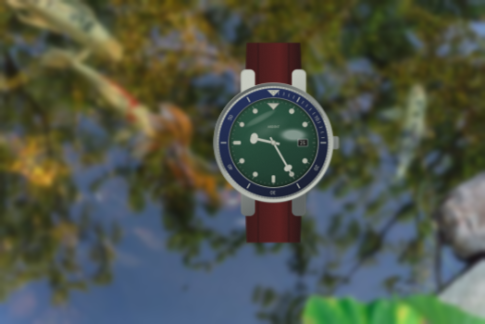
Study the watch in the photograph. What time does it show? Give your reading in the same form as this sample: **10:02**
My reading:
**9:25**
